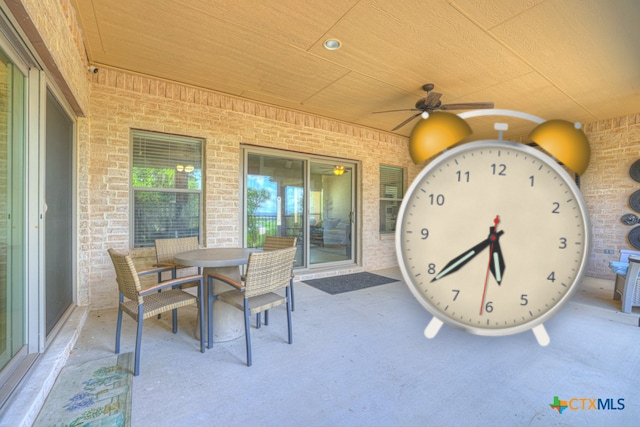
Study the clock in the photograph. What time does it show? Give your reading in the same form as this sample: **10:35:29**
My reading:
**5:38:31**
